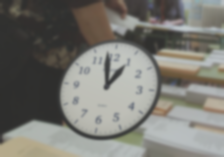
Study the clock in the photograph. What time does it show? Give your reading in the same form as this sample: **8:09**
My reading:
**12:58**
